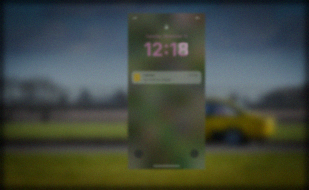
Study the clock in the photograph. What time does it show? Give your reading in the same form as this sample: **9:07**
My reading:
**12:18**
